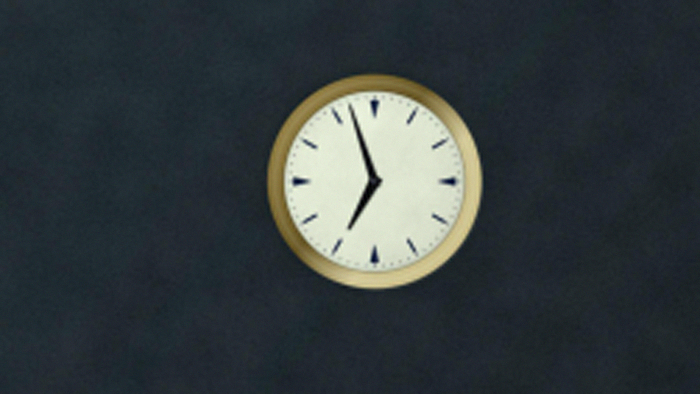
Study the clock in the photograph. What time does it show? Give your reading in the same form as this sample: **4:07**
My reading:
**6:57**
